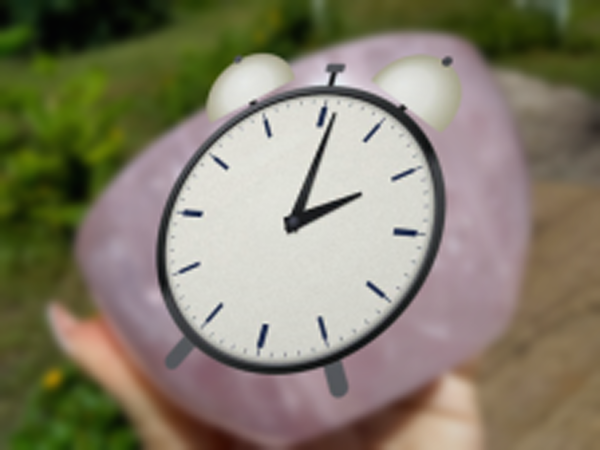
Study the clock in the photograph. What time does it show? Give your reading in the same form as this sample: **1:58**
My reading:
**2:01**
